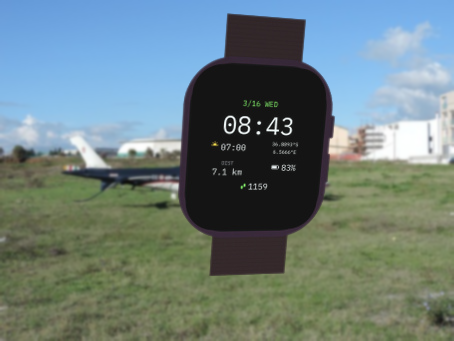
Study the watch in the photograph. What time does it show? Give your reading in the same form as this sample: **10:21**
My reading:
**8:43**
